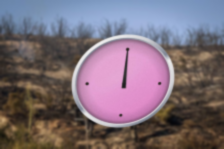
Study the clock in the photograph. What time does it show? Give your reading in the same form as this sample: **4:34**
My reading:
**12:00**
